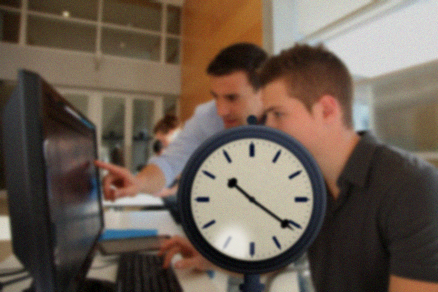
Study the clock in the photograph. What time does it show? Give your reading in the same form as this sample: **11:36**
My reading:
**10:21**
